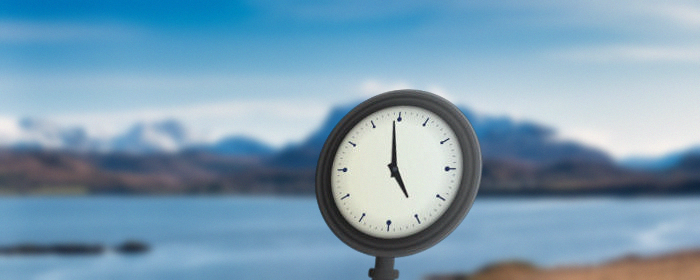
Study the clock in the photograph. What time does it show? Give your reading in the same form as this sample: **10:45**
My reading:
**4:59**
